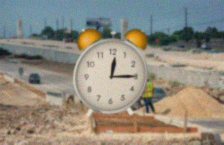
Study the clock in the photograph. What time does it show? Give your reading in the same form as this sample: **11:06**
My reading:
**12:15**
